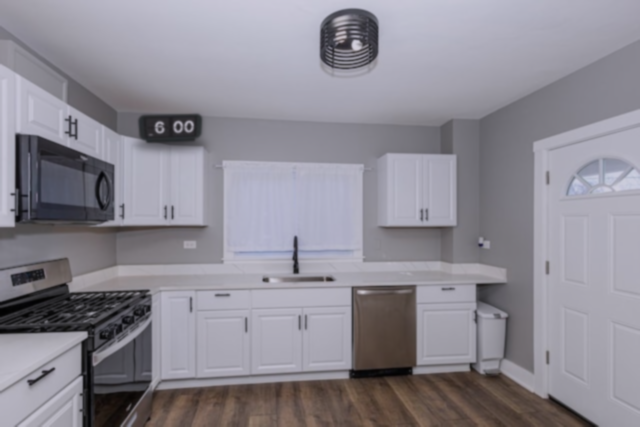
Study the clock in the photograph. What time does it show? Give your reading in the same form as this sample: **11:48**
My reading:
**6:00**
